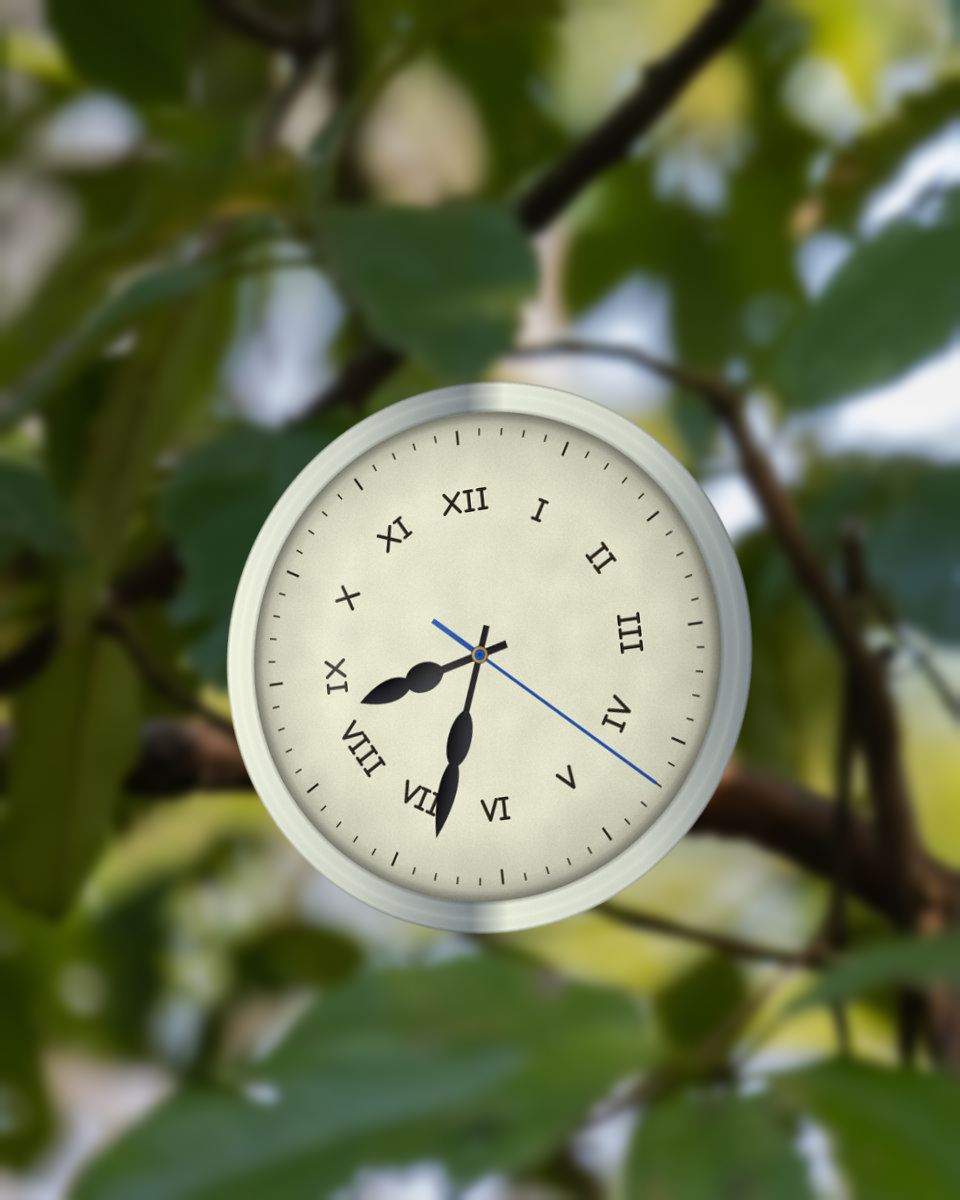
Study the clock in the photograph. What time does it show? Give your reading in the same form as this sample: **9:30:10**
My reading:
**8:33:22**
